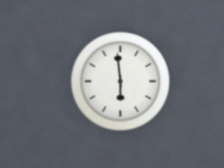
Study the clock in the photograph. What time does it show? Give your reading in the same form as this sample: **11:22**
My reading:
**5:59**
